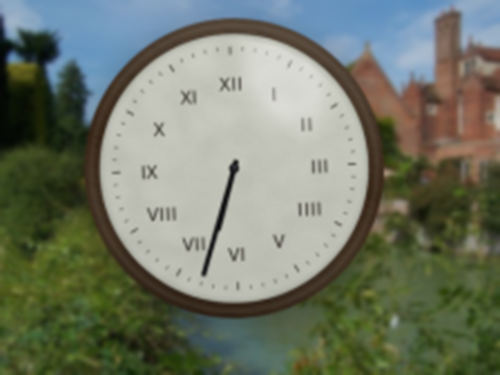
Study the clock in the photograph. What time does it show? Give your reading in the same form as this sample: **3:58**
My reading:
**6:33**
